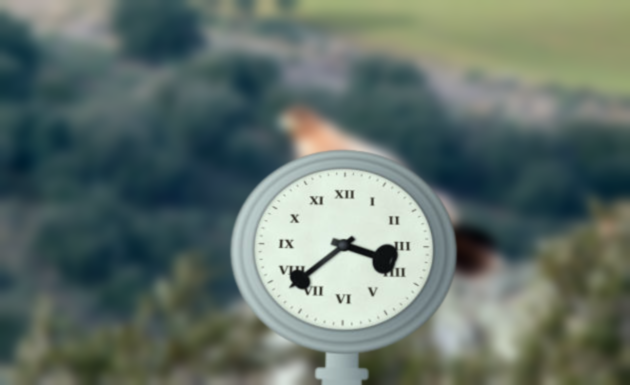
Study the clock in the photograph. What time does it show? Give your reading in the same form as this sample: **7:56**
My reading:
**3:38**
